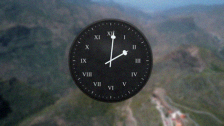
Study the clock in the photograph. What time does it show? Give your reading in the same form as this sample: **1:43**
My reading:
**2:01**
